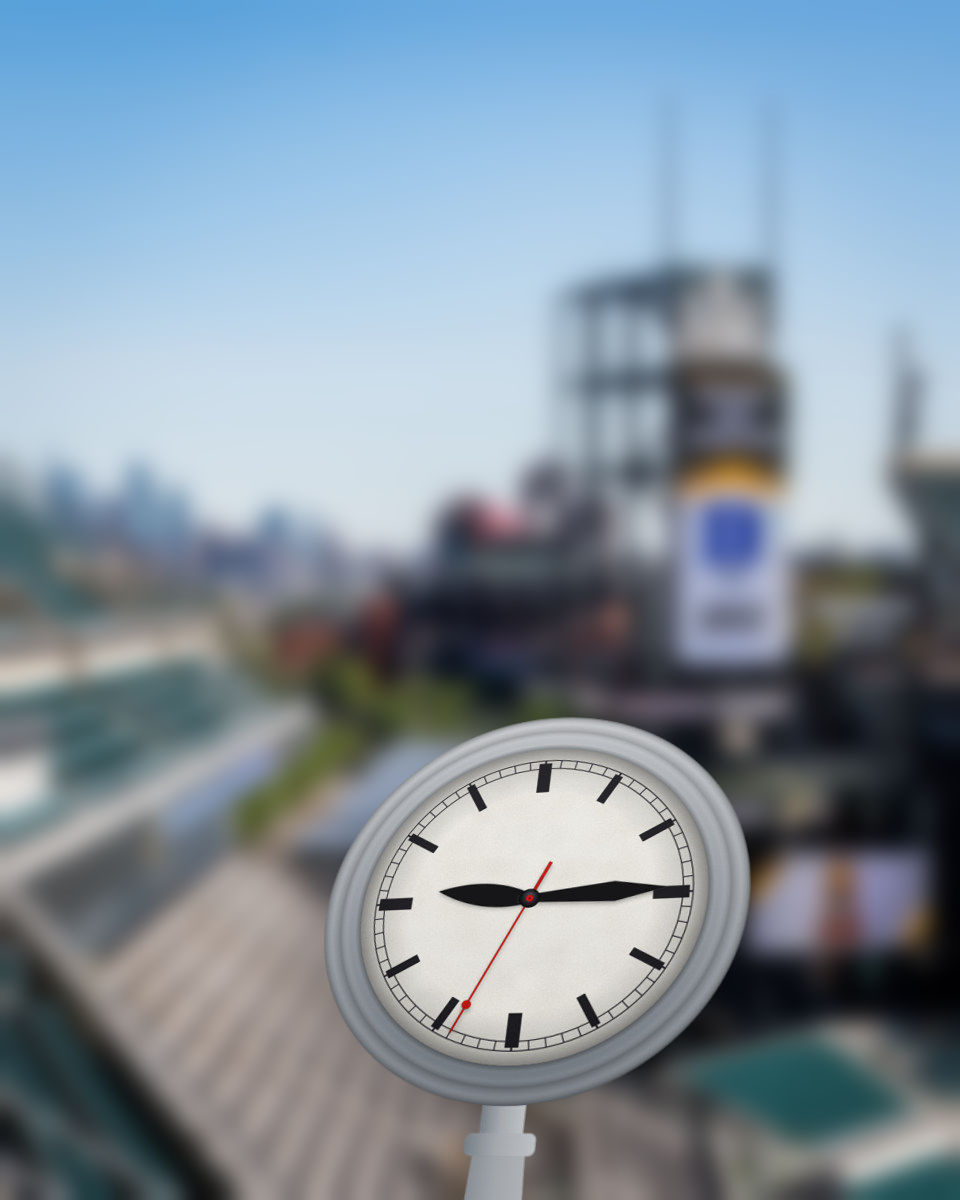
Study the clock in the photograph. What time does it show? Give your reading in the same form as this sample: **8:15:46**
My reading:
**9:14:34**
